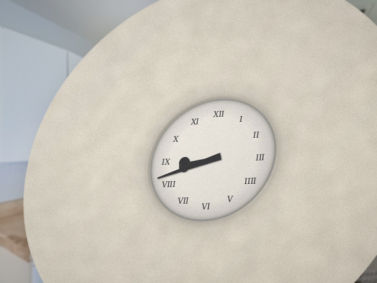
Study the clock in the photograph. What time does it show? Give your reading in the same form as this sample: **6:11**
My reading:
**8:42**
